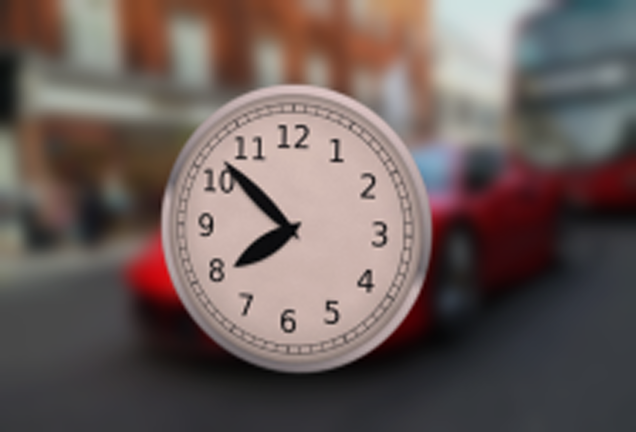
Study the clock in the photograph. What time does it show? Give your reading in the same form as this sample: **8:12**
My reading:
**7:52**
